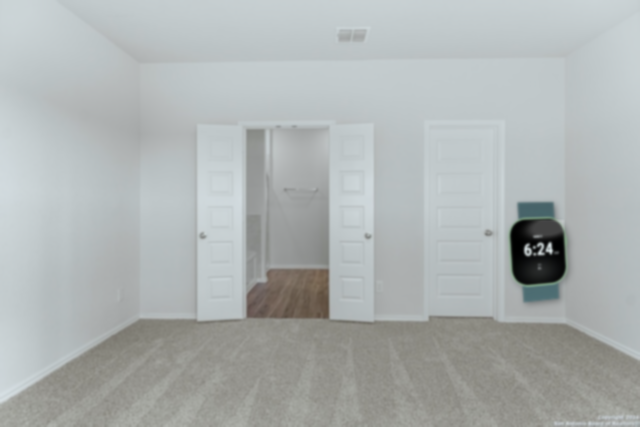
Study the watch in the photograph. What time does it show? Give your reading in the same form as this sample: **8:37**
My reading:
**6:24**
